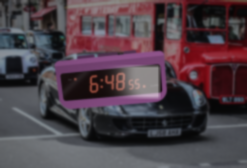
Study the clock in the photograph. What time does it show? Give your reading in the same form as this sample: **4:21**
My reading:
**6:48**
